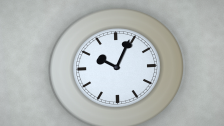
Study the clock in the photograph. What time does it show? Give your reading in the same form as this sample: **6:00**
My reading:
**10:04**
